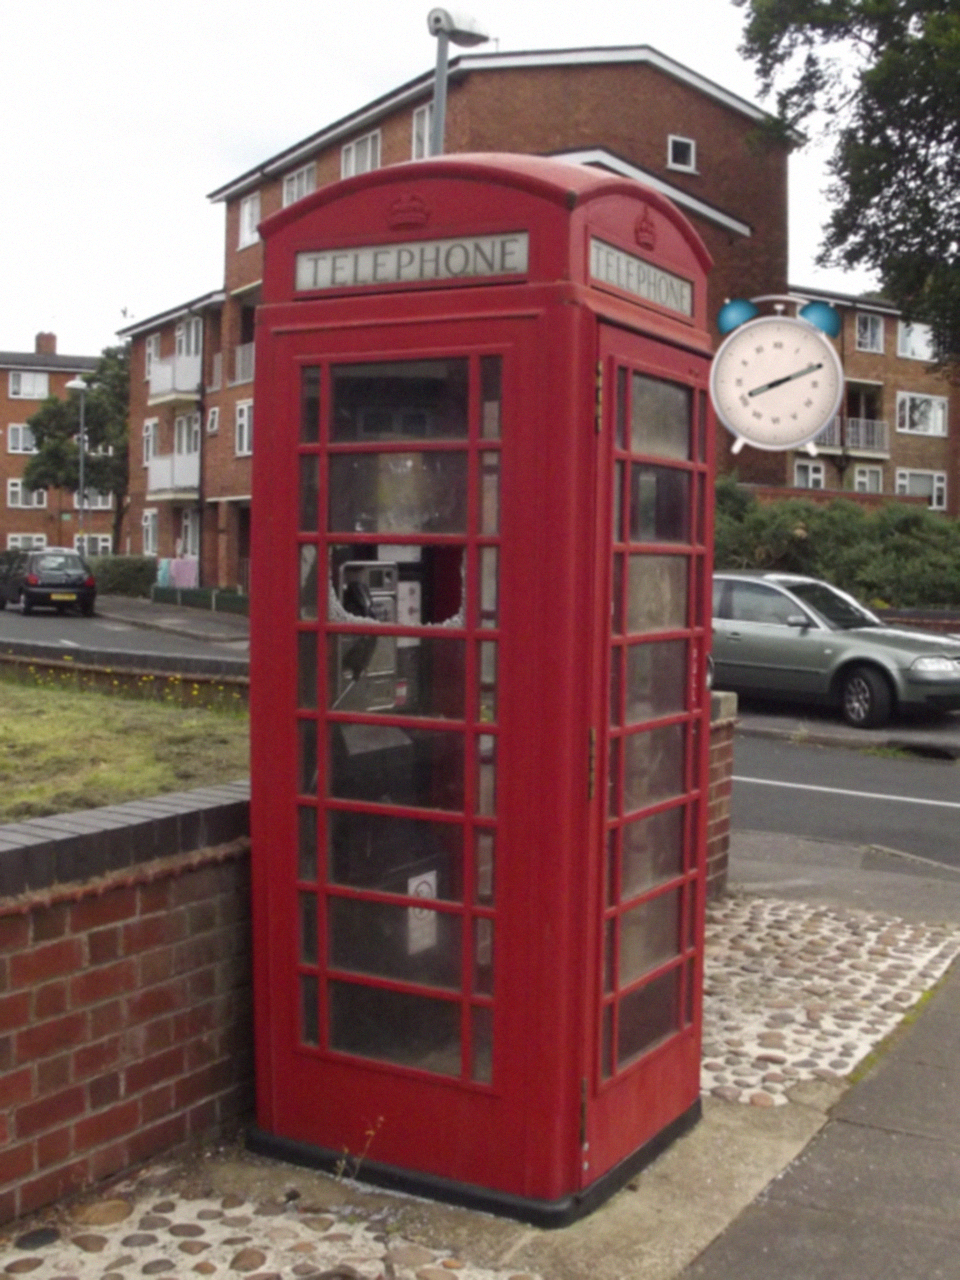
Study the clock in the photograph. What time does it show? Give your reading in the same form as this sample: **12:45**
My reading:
**8:11**
